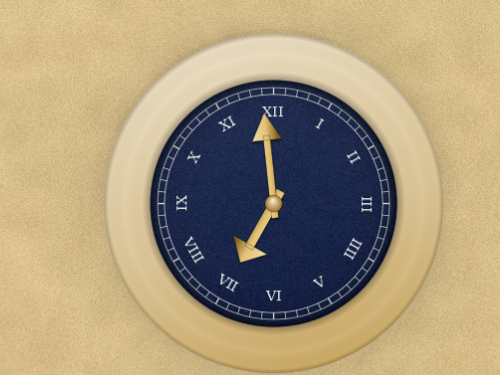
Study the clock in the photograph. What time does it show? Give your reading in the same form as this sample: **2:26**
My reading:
**6:59**
